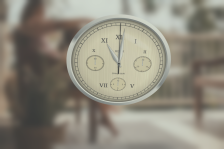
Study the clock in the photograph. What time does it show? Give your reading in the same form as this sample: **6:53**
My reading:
**11:01**
